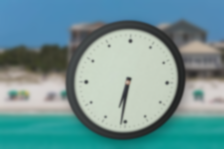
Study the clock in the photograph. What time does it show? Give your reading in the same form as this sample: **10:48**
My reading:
**6:31**
